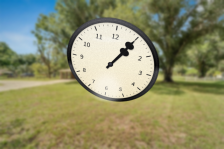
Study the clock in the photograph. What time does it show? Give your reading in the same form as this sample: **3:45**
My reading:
**1:05**
